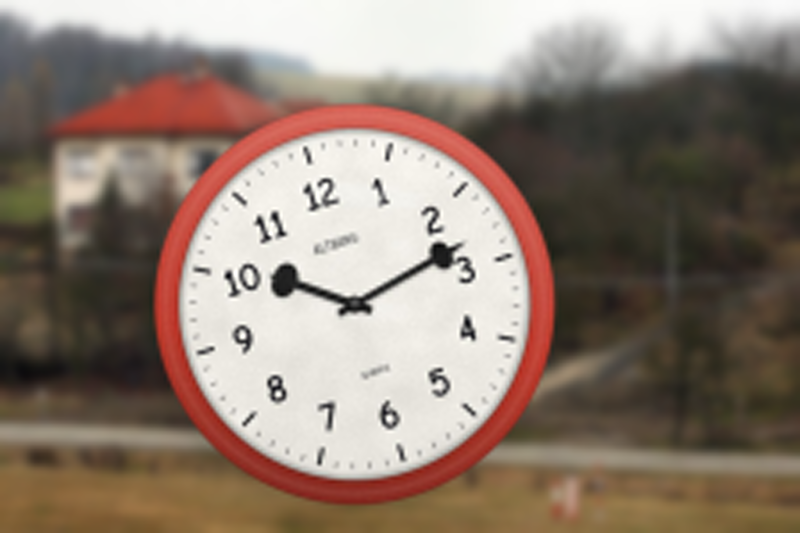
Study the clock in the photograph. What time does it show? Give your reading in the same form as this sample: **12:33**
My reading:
**10:13**
